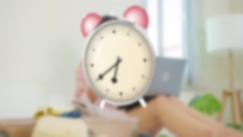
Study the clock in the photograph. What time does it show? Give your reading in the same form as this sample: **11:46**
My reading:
**6:40**
